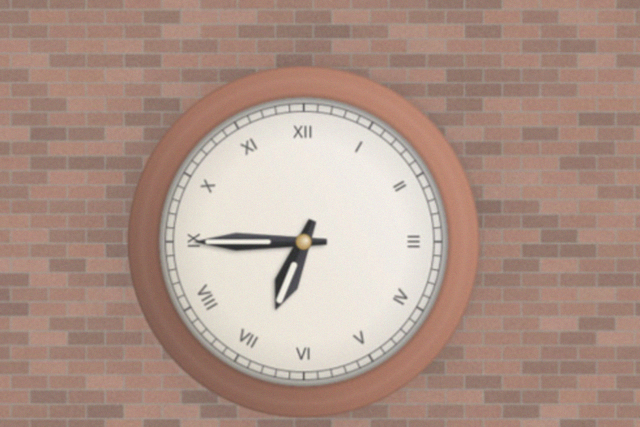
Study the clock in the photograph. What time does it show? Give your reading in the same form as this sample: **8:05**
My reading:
**6:45**
